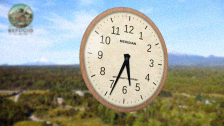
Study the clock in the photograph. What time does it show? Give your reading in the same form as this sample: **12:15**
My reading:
**5:34**
